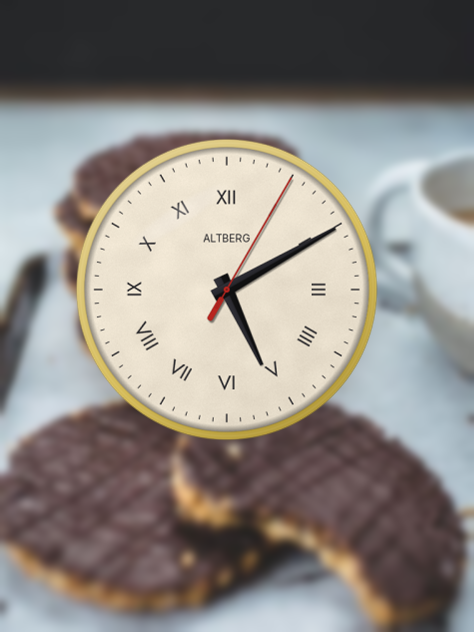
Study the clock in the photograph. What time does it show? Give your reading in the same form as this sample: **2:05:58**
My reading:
**5:10:05**
